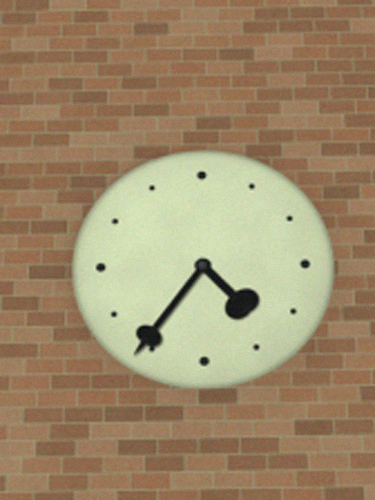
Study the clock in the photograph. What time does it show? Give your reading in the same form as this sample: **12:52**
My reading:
**4:36**
